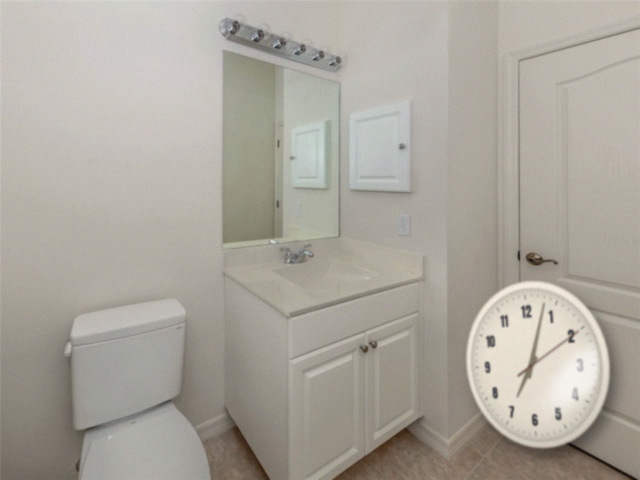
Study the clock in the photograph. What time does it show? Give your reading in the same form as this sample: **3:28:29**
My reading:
**7:03:10**
